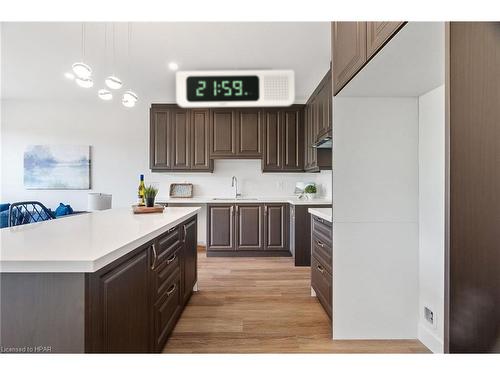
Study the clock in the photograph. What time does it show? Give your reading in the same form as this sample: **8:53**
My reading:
**21:59**
